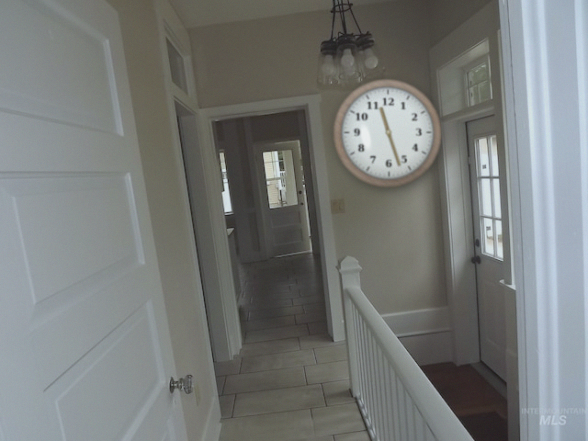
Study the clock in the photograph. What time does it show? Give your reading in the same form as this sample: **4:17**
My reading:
**11:27**
